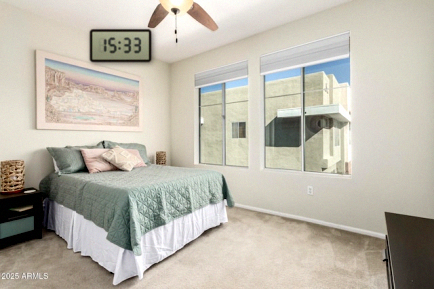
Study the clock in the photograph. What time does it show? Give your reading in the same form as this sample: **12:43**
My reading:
**15:33**
